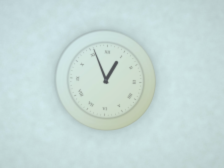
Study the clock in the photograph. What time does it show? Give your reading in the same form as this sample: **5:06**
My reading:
**12:56**
